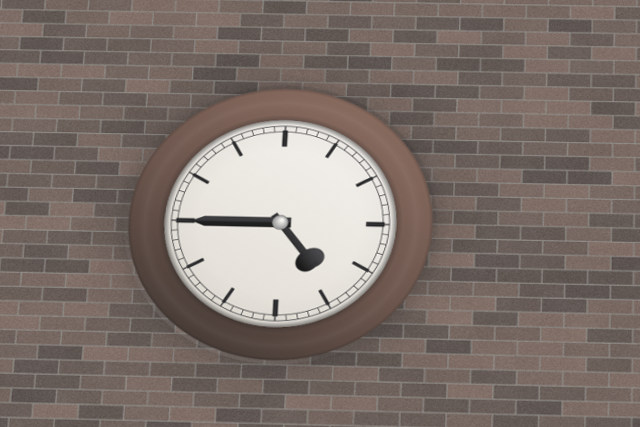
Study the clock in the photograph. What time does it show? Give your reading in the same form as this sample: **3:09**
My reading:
**4:45**
